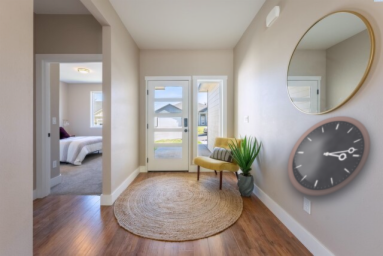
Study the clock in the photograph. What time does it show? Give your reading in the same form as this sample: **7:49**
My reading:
**3:13**
